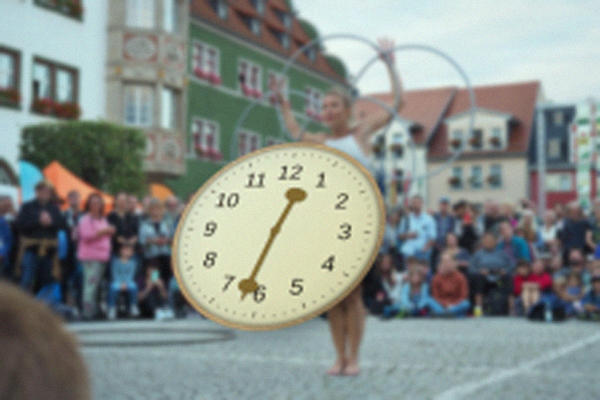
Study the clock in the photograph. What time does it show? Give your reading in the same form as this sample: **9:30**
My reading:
**12:32**
